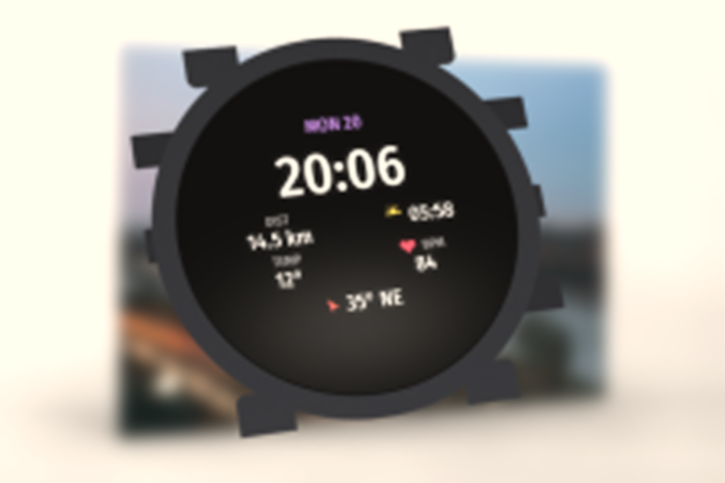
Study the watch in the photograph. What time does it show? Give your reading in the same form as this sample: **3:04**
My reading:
**20:06**
